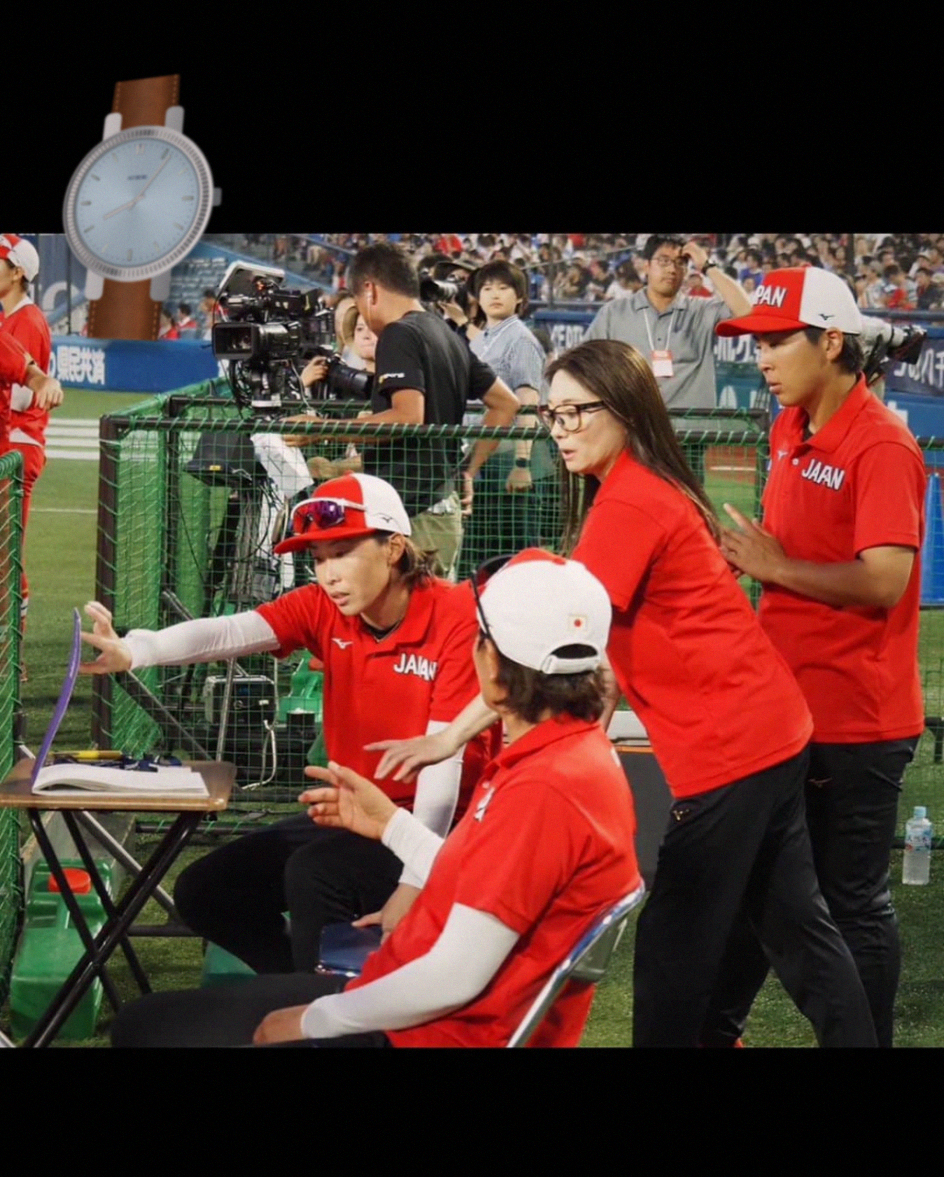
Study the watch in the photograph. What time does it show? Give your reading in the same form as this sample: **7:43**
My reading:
**8:06**
